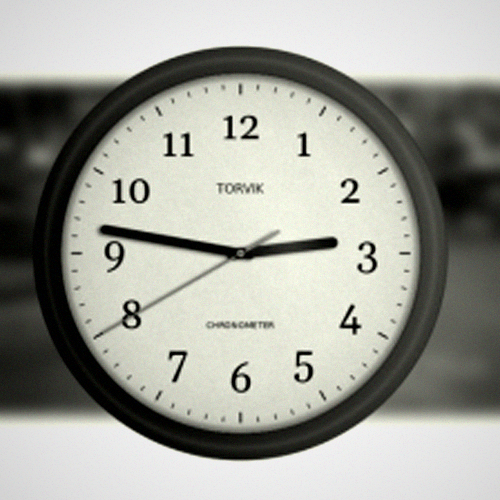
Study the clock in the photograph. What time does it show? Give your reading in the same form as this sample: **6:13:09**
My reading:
**2:46:40**
